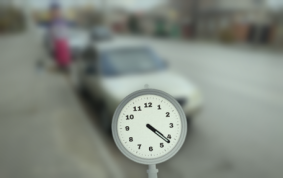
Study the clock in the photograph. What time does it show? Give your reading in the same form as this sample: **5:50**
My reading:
**4:22**
